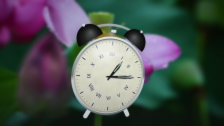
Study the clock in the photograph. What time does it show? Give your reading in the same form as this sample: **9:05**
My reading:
**1:15**
